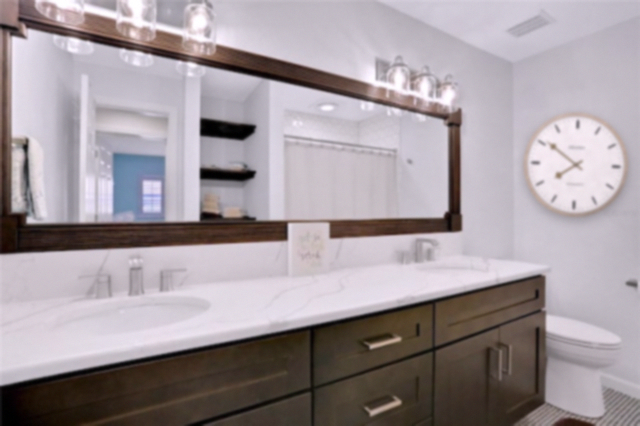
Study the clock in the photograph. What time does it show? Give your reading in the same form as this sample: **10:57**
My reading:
**7:51**
